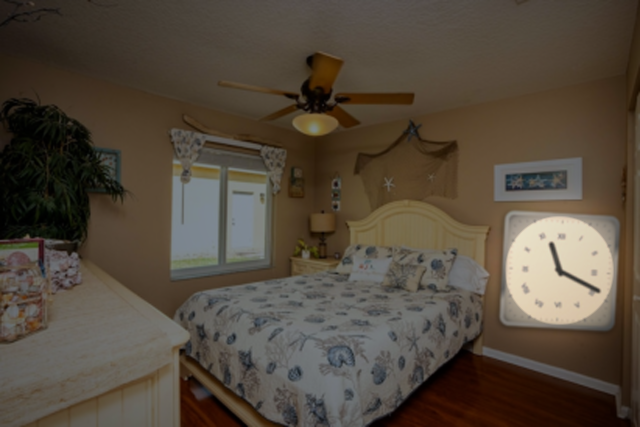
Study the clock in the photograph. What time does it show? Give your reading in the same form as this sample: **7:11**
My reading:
**11:19**
